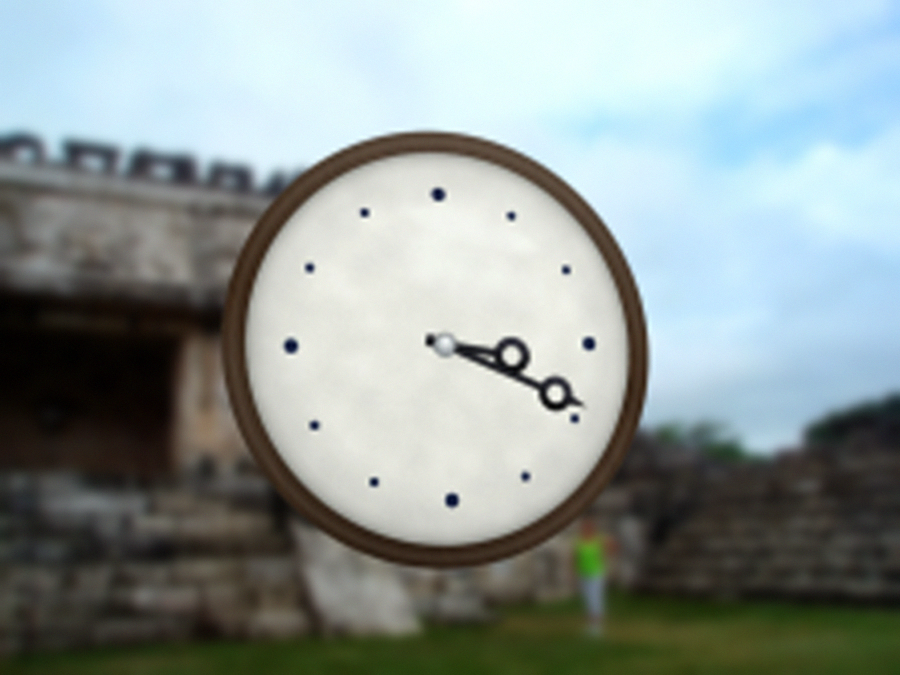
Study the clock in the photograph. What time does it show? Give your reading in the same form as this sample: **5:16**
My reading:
**3:19**
